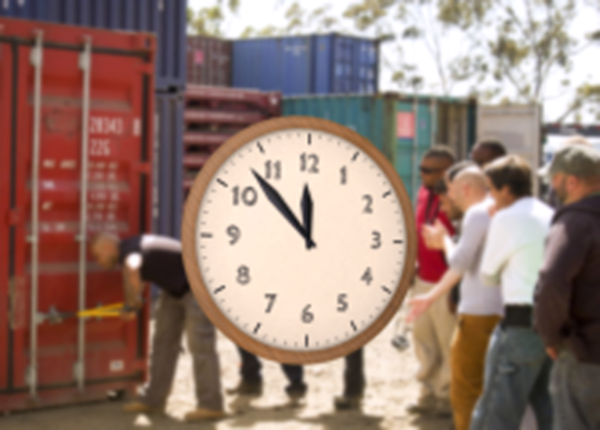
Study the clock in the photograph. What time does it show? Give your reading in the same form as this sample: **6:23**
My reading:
**11:53**
